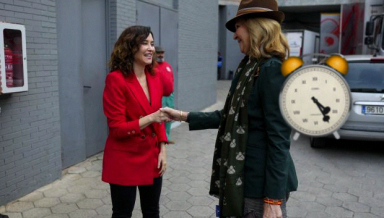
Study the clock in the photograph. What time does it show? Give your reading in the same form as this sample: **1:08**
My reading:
**4:25**
